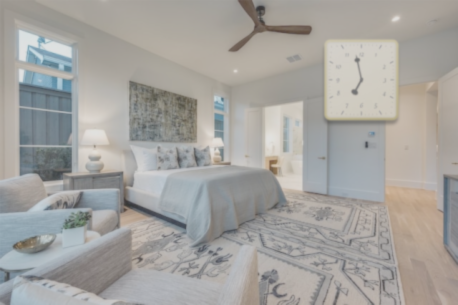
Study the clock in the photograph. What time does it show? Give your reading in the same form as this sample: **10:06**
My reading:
**6:58**
